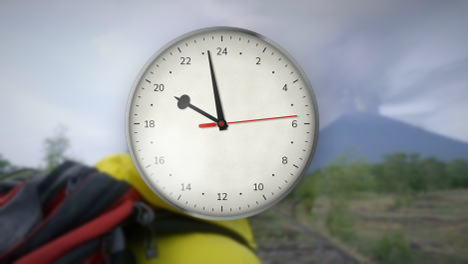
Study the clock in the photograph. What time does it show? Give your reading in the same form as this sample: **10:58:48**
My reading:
**19:58:14**
